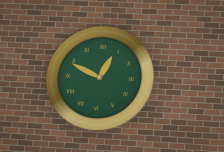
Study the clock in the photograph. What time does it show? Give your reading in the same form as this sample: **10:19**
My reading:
**12:49**
